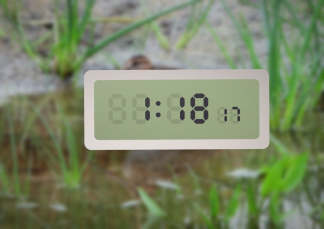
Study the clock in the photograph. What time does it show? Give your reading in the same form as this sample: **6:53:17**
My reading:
**1:18:17**
